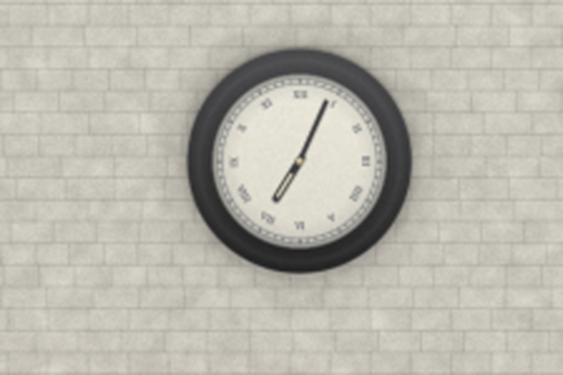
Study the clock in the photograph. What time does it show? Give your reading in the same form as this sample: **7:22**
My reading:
**7:04**
